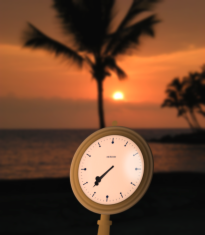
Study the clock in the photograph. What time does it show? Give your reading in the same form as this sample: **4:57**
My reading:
**7:37**
